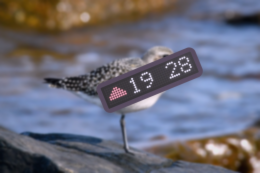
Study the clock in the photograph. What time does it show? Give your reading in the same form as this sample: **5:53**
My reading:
**19:28**
